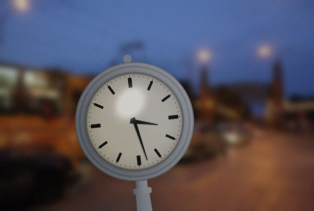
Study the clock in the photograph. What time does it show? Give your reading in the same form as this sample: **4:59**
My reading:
**3:28**
